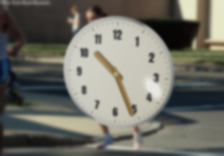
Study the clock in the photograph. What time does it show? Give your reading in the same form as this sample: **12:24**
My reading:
**10:26**
